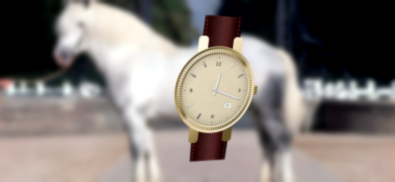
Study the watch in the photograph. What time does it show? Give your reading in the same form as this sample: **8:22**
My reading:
**12:18**
